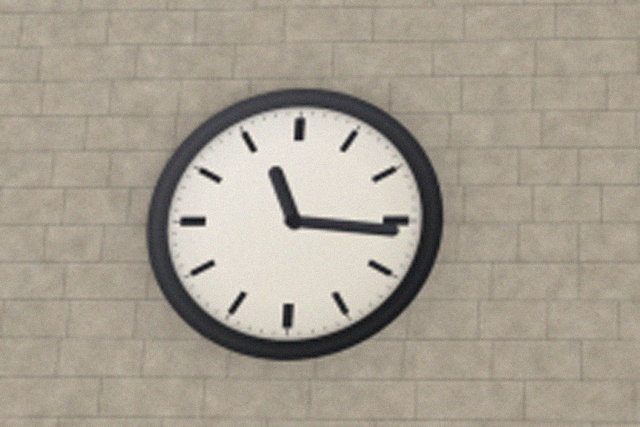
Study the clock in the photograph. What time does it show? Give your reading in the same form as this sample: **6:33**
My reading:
**11:16**
